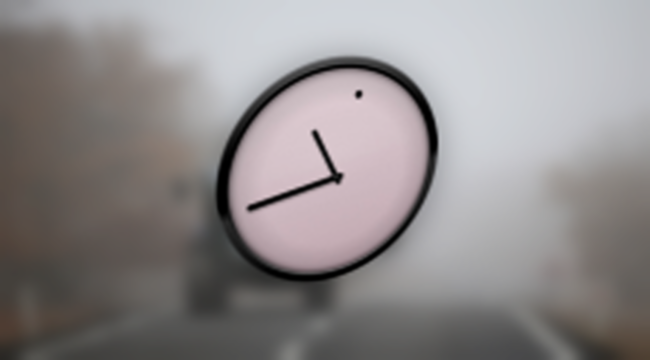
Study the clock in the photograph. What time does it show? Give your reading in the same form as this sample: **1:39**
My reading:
**10:41**
